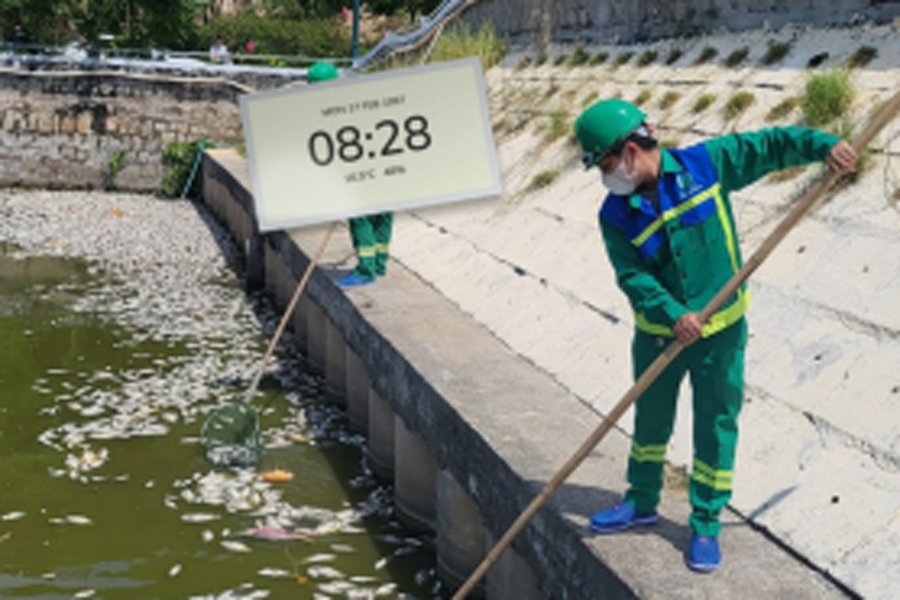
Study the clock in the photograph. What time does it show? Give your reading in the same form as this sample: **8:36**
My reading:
**8:28**
